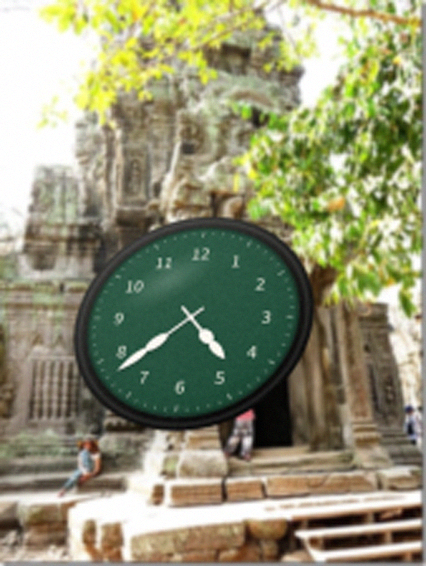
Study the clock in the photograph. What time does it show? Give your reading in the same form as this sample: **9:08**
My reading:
**4:38**
